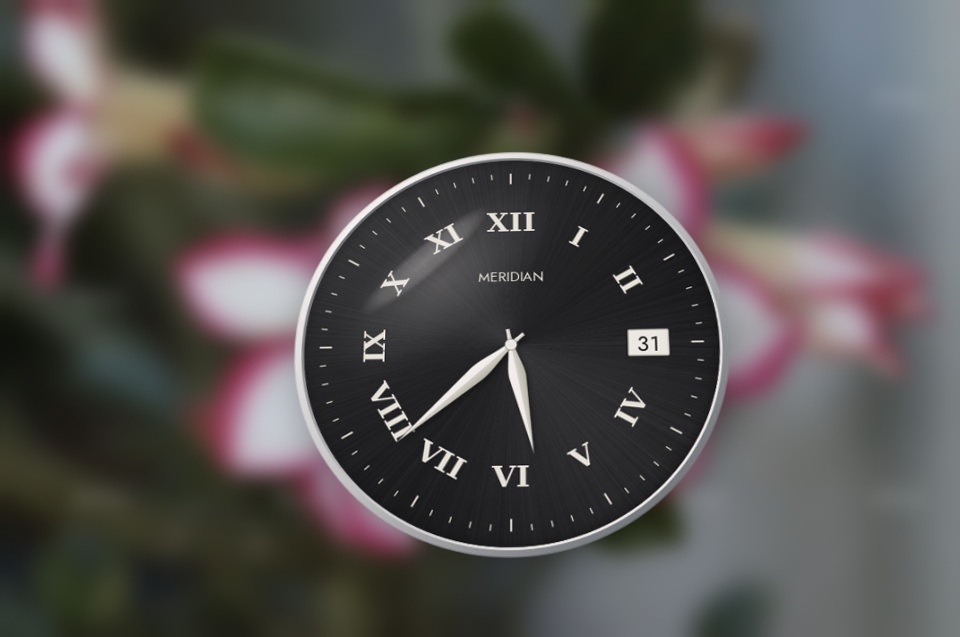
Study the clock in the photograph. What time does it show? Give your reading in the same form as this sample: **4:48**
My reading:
**5:38**
